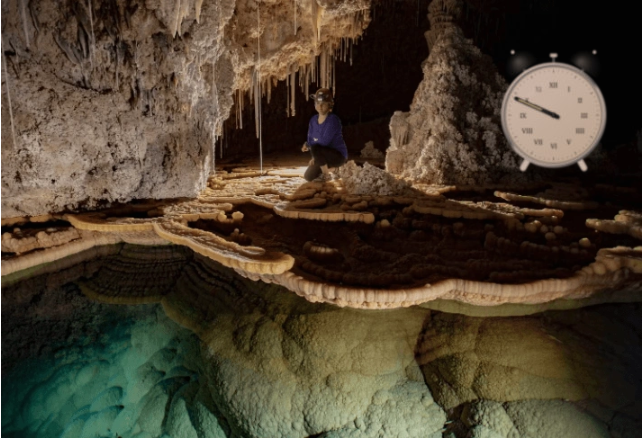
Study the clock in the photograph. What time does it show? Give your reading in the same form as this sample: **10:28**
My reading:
**9:49**
